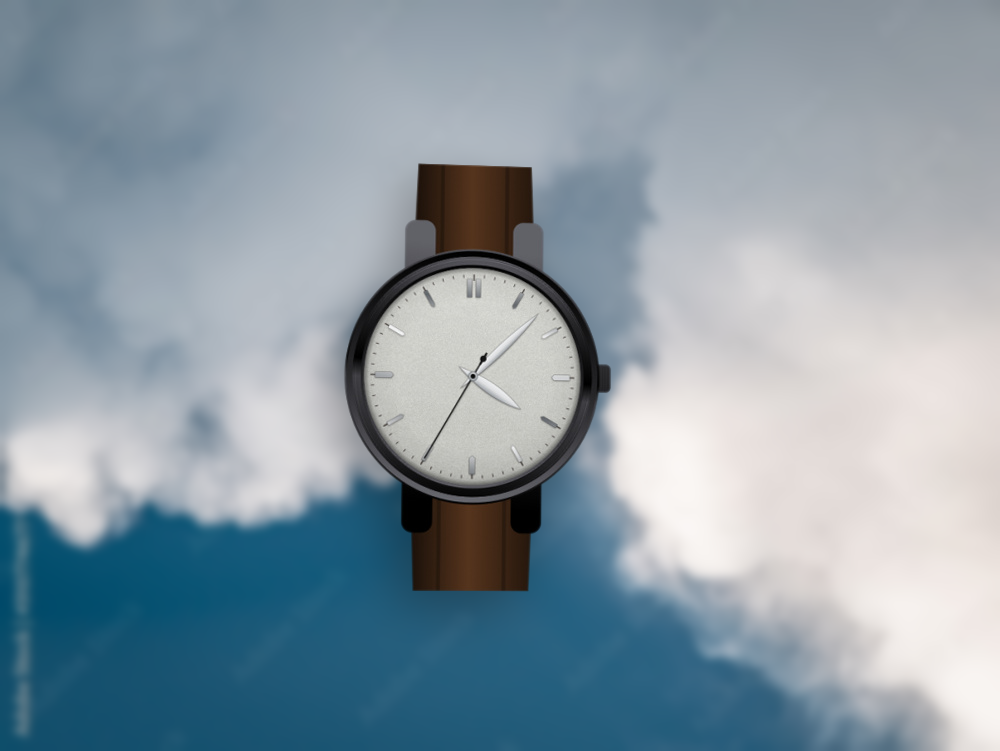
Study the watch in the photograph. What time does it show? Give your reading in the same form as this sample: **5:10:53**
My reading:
**4:07:35**
